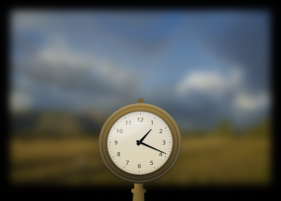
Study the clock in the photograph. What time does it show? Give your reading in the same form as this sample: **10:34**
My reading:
**1:19**
